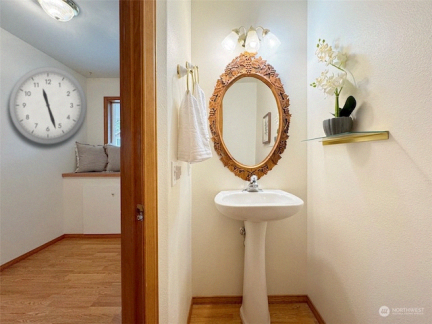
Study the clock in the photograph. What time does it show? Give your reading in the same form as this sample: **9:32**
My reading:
**11:27**
